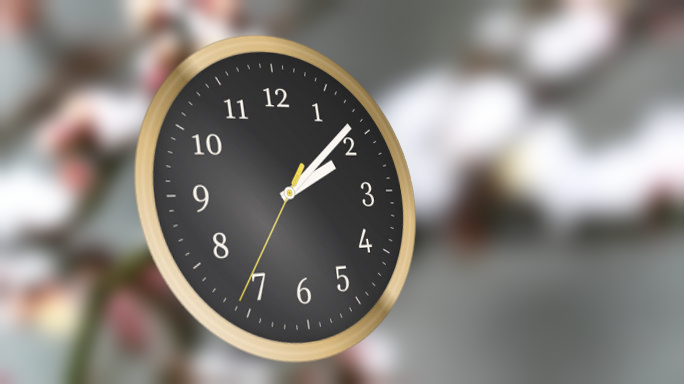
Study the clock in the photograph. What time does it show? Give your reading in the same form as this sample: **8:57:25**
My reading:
**2:08:36**
